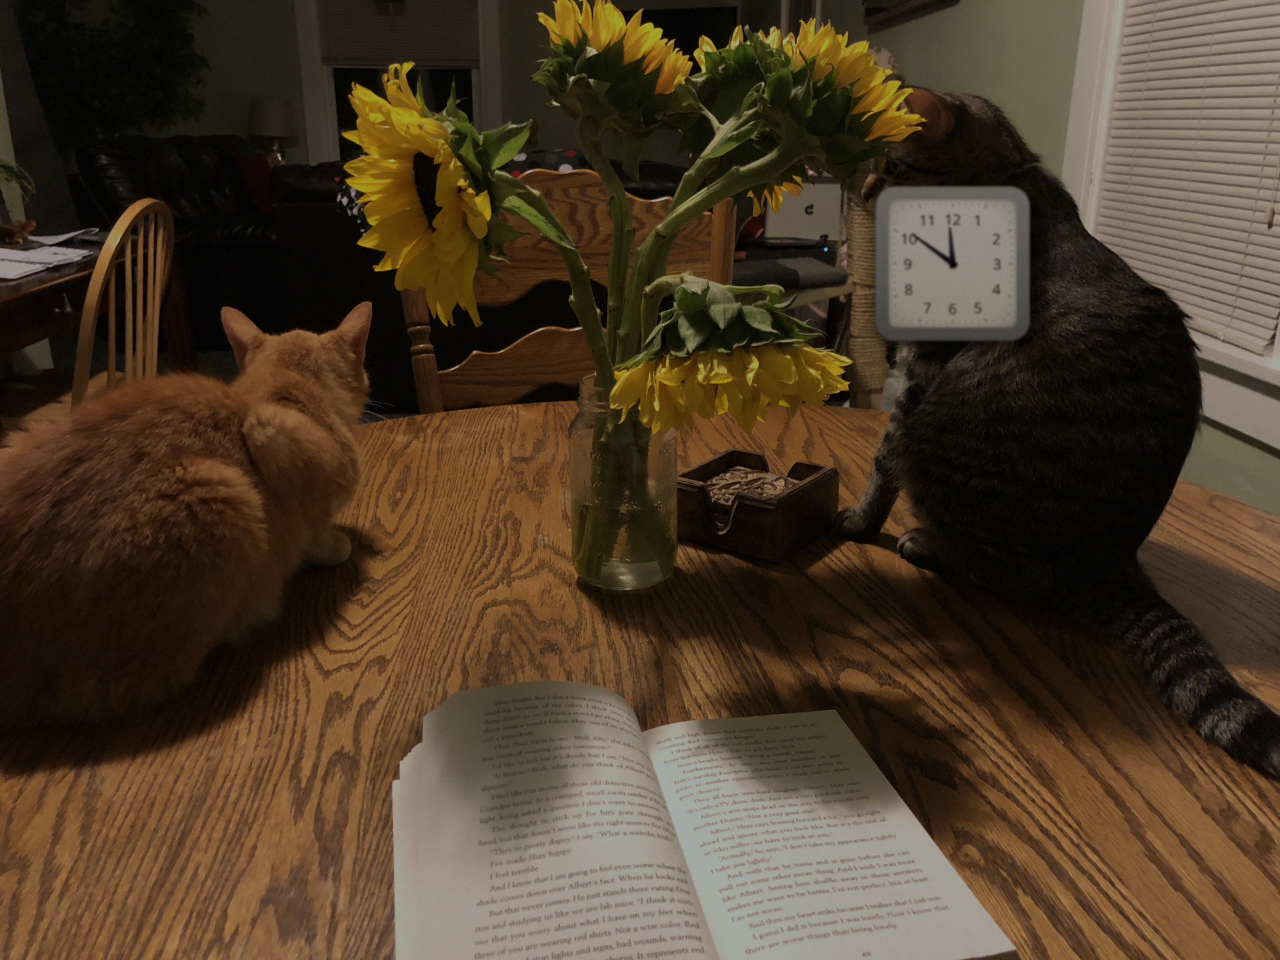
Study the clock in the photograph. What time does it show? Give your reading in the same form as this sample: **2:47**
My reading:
**11:51**
